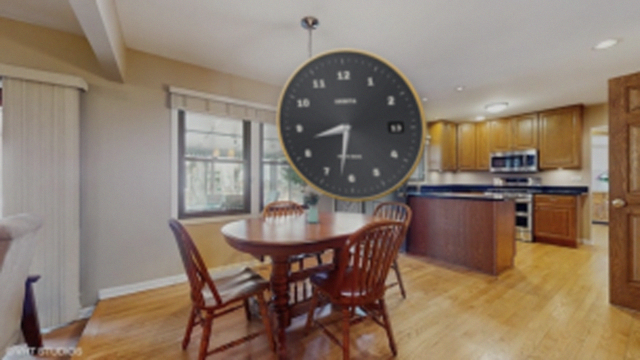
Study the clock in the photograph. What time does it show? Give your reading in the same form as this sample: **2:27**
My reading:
**8:32**
